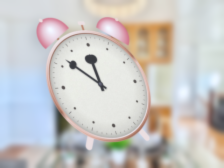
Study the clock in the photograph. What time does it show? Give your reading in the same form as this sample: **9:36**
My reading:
**11:52**
